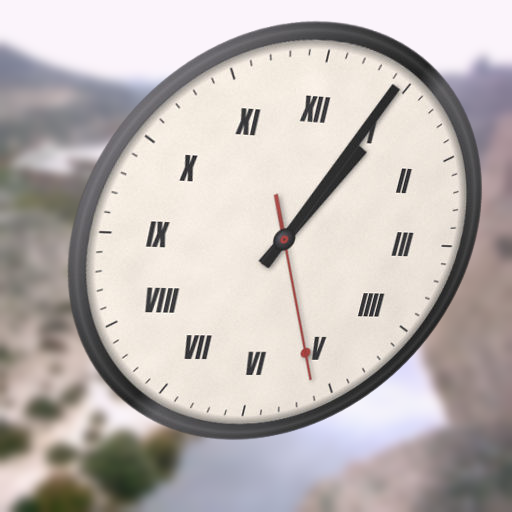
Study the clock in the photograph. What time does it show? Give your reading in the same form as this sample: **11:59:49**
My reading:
**1:04:26**
